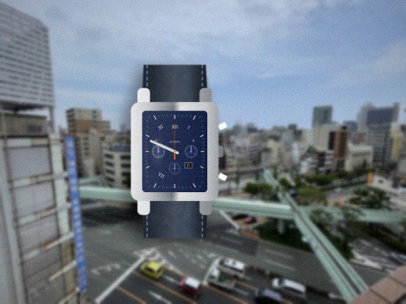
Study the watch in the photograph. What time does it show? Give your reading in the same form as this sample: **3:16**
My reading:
**9:49**
